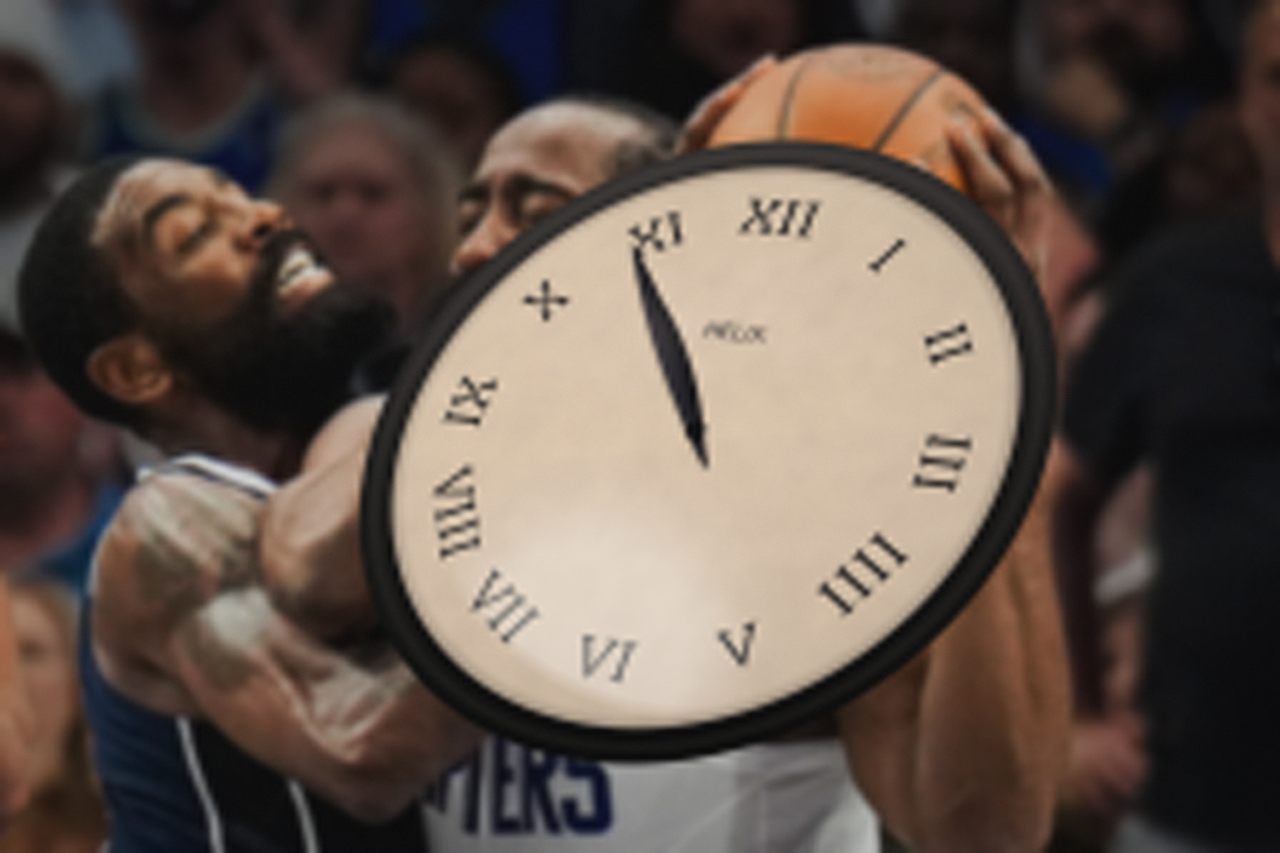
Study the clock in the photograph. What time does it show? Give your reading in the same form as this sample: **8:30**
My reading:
**10:54**
